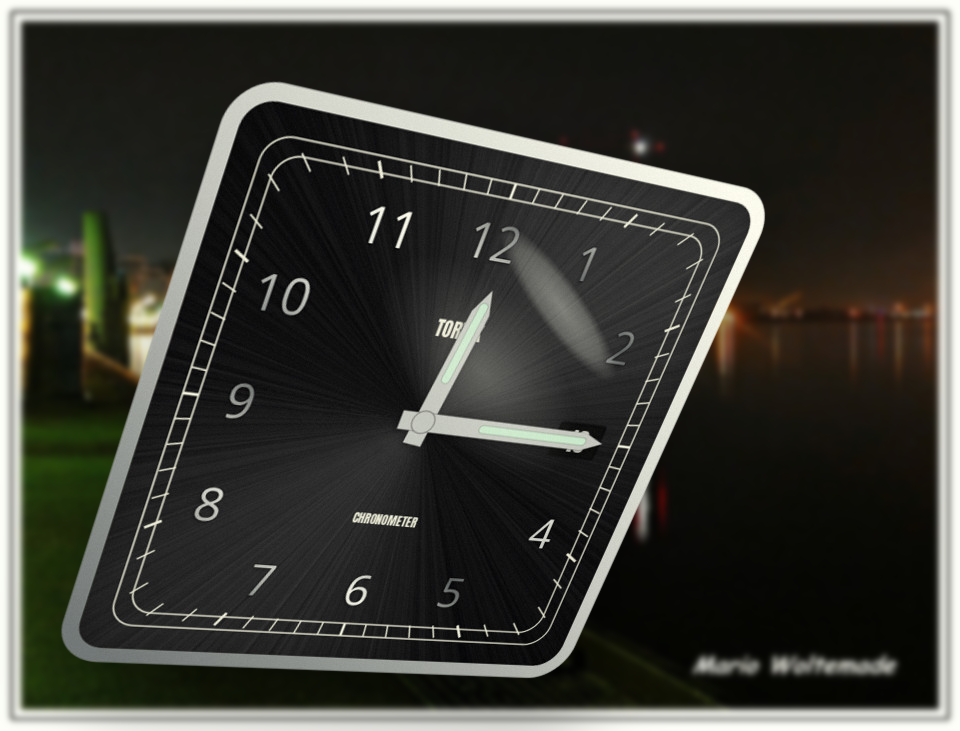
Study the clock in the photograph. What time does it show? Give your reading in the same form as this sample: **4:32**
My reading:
**12:15**
